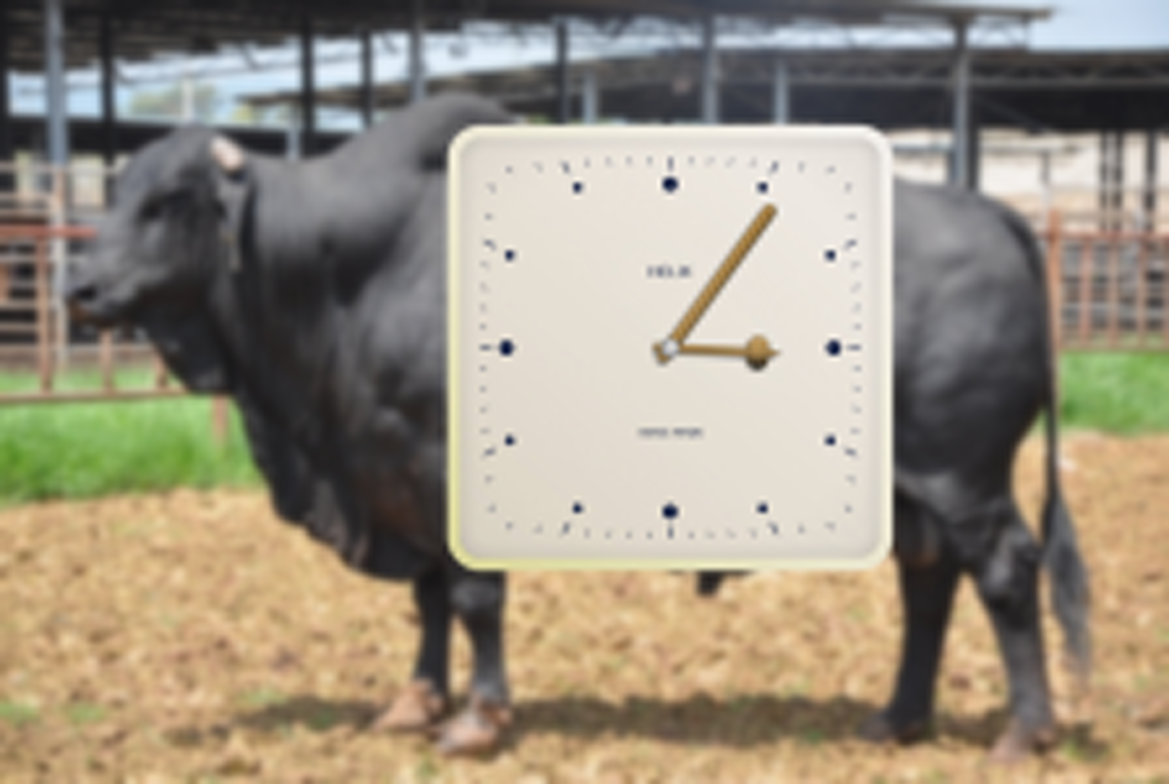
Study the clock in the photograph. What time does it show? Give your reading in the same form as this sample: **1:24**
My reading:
**3:06**
